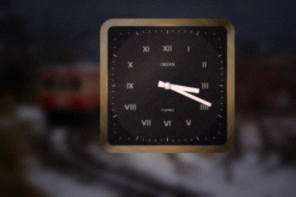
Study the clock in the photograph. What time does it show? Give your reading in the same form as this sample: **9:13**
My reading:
**3:19**
